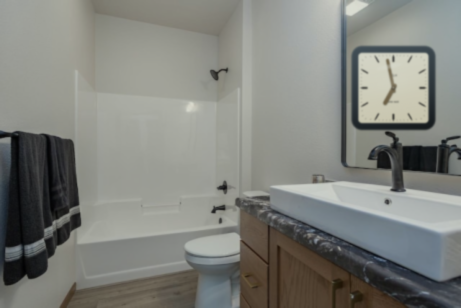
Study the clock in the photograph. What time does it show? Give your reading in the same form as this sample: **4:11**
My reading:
**6:58**
